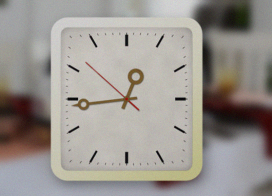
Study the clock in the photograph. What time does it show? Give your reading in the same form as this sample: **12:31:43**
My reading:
**12:43:52**
